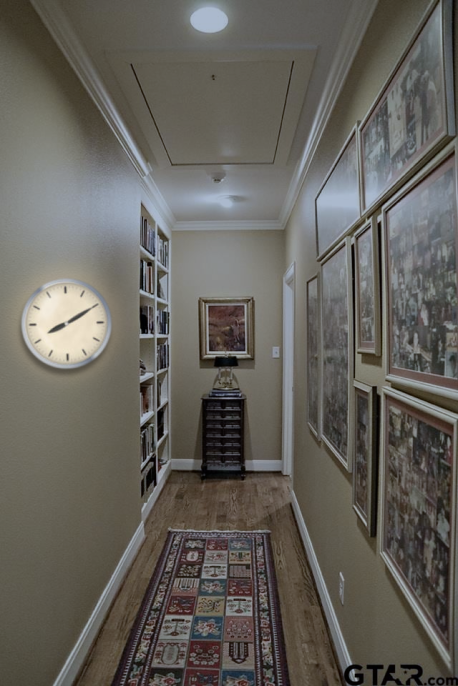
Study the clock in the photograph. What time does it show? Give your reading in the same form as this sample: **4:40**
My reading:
**8:10**
